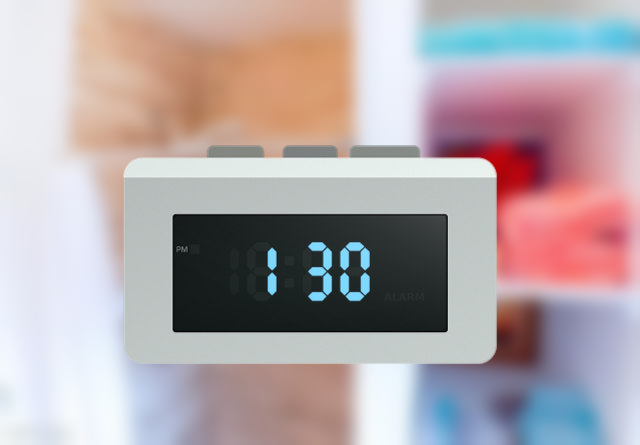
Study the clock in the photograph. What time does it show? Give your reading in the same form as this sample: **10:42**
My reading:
**1:30**
